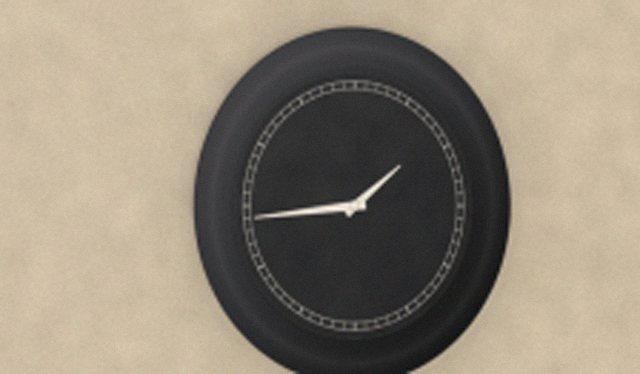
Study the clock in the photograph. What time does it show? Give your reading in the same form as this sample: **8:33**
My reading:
**1:44**
